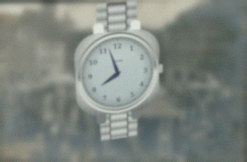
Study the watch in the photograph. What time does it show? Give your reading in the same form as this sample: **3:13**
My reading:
**7:57**
